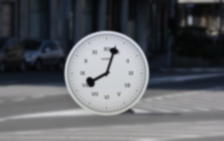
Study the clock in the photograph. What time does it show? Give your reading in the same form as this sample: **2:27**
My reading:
**8:03**
